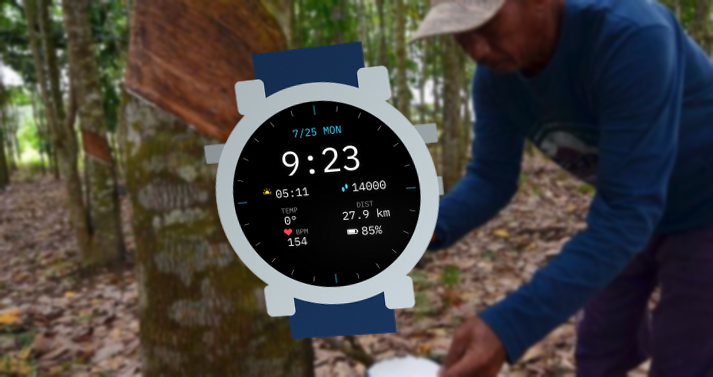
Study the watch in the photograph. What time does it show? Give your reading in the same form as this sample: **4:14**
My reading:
**9:23**
